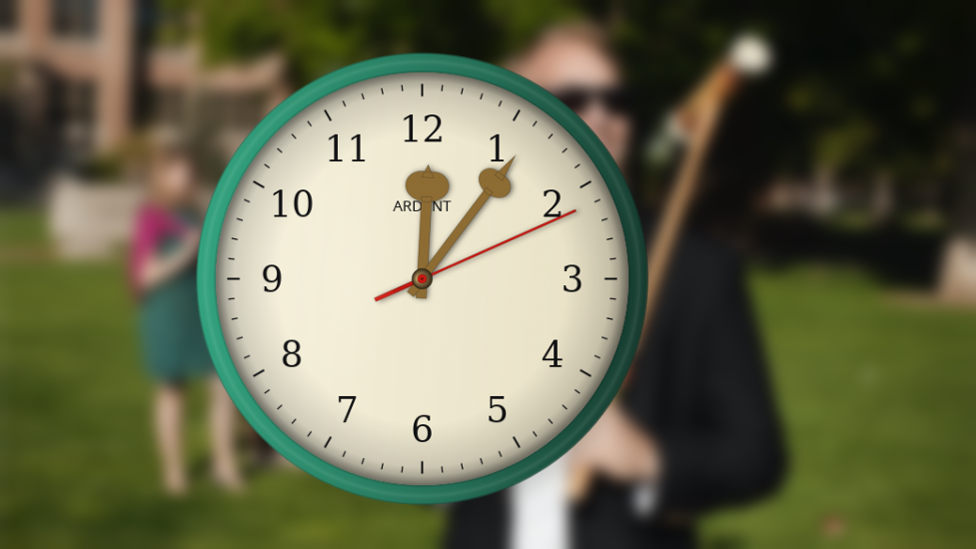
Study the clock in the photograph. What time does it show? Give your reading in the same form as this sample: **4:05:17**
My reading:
**12:06:11**
